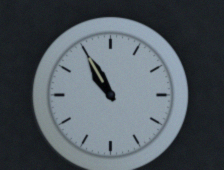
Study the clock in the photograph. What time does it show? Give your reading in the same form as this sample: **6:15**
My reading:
**10:55**
